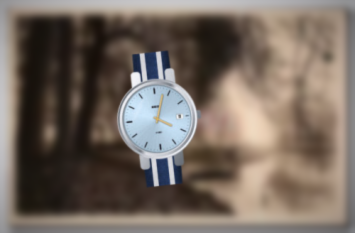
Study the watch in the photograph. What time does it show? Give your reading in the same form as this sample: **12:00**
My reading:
**4:03**
